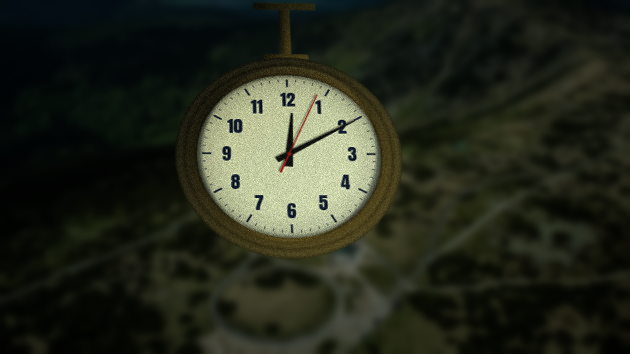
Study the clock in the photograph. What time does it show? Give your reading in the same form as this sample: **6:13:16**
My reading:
**12:10:04**
